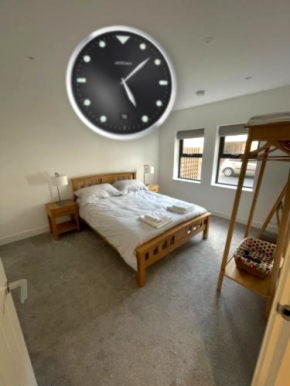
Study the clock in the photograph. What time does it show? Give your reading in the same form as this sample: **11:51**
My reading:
**5:08**
